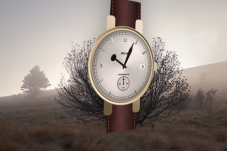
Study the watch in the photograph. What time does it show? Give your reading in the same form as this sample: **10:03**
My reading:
**10:04**
